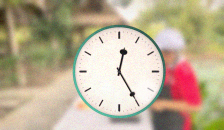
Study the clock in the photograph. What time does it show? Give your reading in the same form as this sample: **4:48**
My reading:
**12:25**
